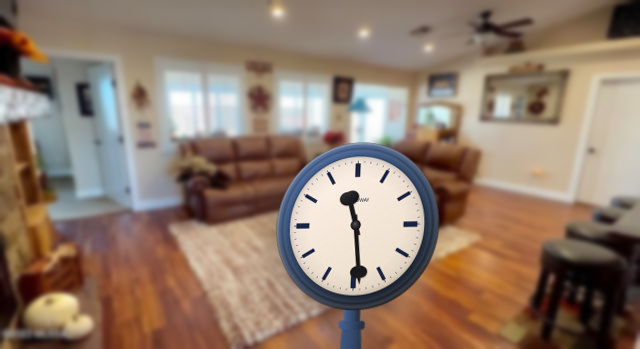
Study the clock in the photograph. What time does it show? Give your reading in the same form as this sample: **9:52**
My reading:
**11:29**
